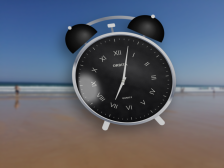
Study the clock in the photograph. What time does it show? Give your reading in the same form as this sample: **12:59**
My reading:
**7:03**
